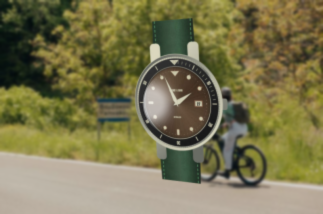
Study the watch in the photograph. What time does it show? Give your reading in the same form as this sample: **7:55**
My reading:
**1:56**
